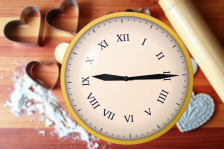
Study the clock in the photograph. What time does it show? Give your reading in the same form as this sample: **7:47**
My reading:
**9:15**
